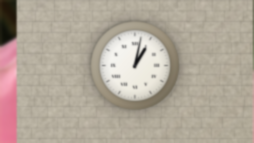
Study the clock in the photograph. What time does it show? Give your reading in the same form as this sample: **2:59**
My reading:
**1:02**
